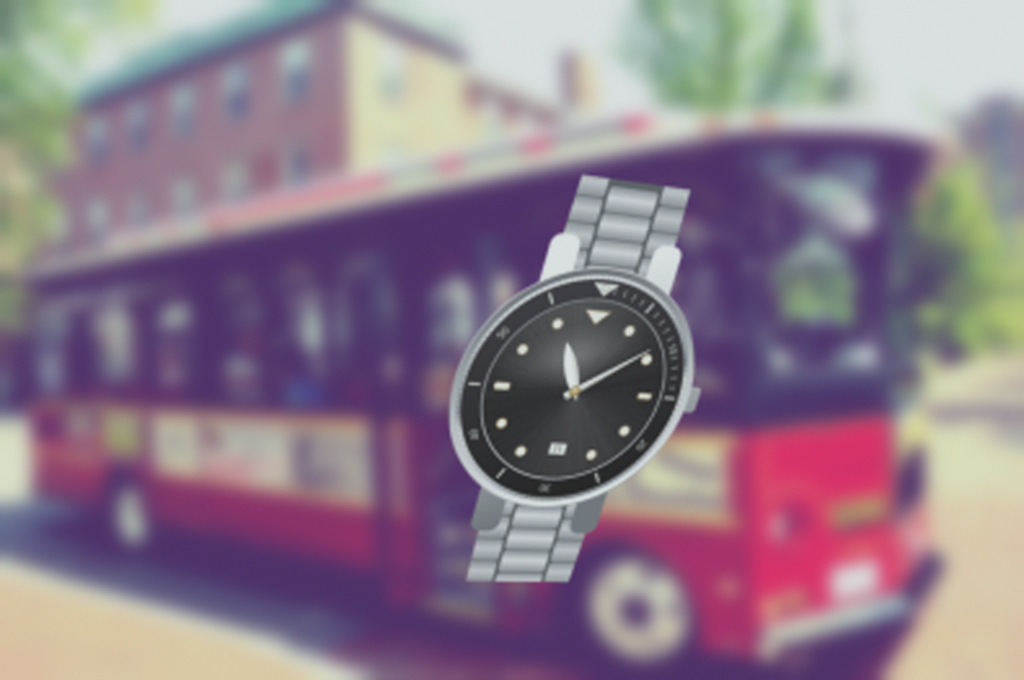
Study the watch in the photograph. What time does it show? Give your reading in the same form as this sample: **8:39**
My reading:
**11:09**
